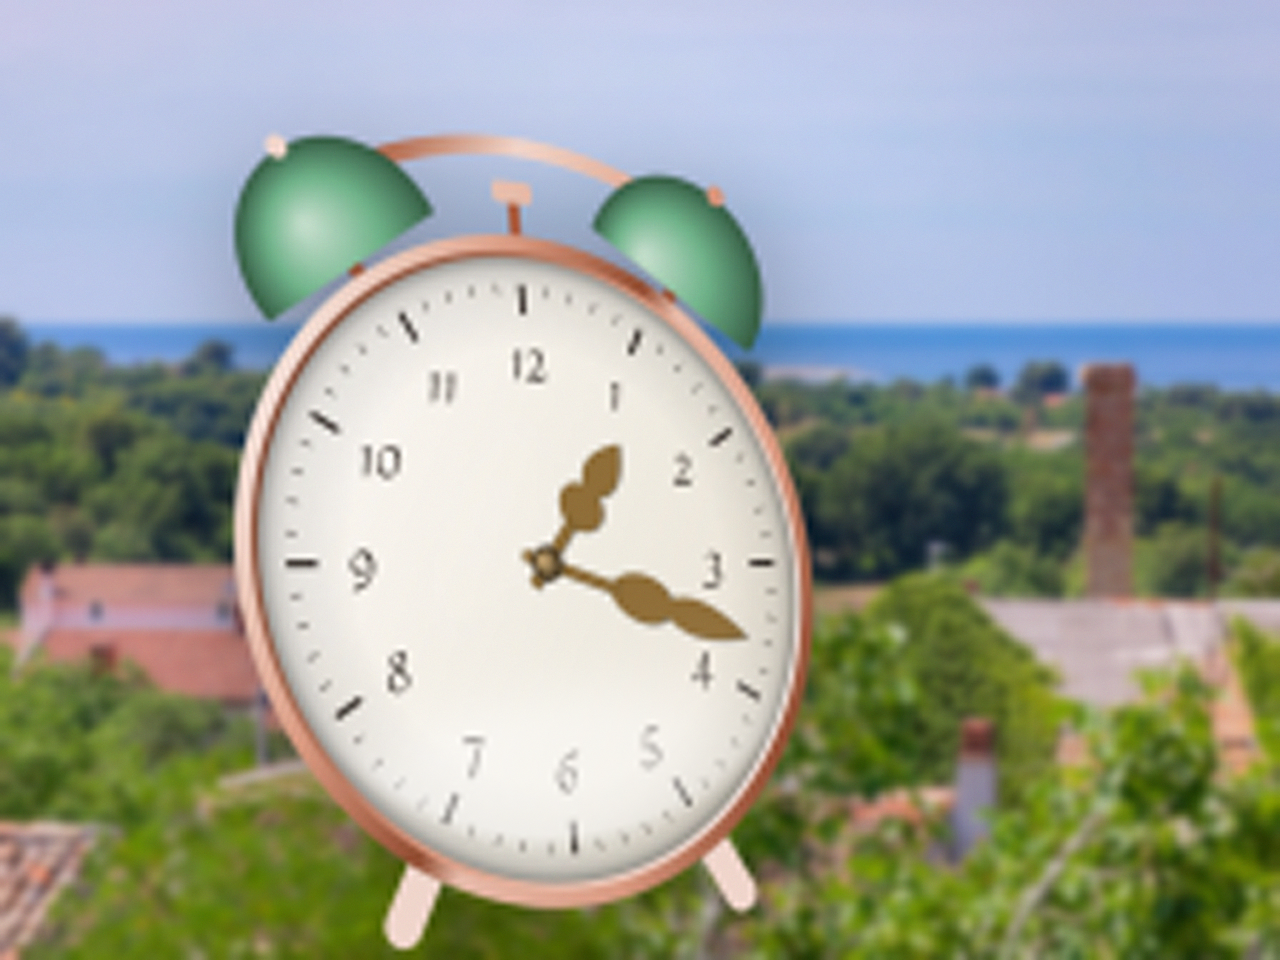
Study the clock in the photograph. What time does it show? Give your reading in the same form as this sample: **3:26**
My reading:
**1:18**
